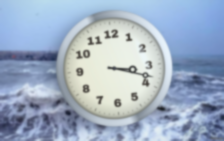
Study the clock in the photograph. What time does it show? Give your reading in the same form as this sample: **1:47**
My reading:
**3:18**
